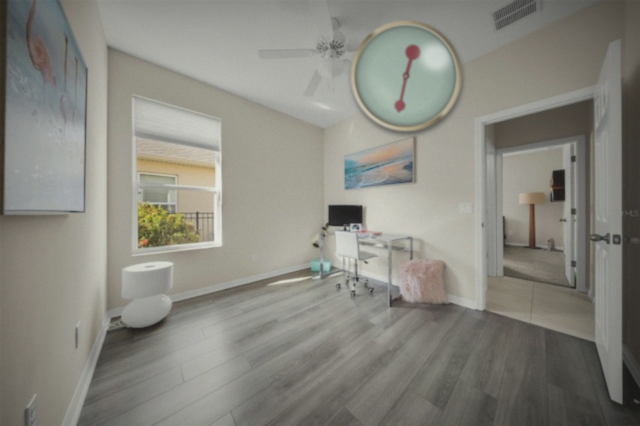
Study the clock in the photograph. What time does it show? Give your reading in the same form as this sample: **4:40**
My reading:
**12:32**
